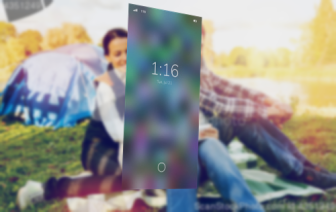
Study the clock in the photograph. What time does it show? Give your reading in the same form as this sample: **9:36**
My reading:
**1:16**
